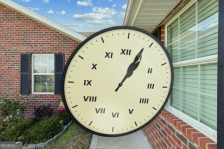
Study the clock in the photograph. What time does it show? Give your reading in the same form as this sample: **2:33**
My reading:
**1:04**
